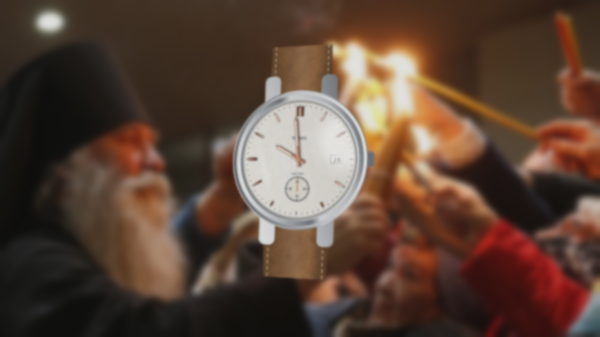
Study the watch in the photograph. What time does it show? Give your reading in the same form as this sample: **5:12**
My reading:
**9:59**
